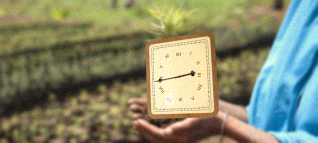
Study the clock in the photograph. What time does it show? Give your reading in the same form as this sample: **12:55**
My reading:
**2:44**
